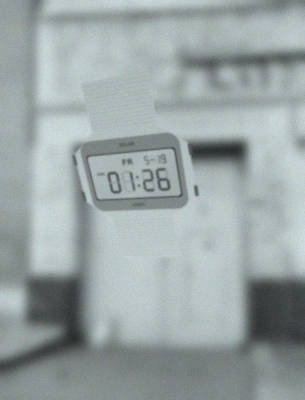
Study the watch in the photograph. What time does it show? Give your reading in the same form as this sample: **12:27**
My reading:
**1:26**
